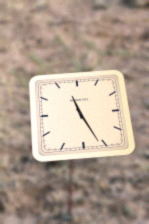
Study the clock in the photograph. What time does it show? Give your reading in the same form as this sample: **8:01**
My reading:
**11:26**
